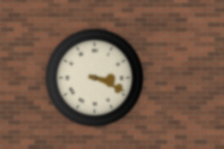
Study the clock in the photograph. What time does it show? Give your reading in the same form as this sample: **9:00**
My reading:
**3:19**
